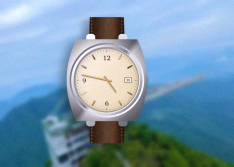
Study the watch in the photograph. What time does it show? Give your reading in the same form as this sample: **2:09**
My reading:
**4:47**
